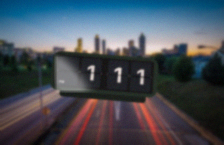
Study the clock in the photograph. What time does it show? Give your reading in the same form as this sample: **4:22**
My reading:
**1:11**
